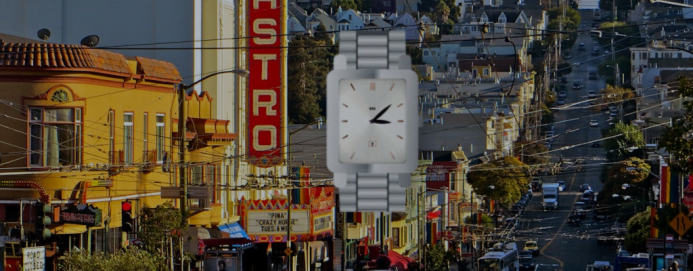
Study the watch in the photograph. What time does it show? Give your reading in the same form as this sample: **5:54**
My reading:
**3:08**
